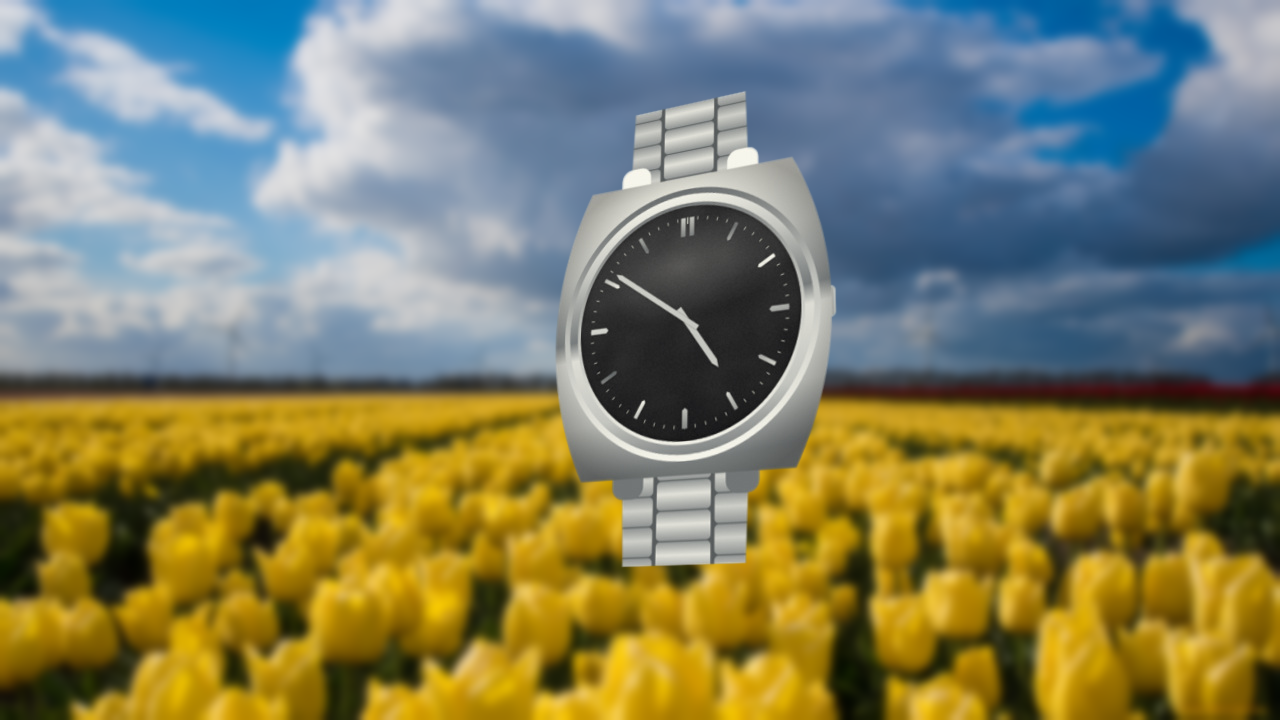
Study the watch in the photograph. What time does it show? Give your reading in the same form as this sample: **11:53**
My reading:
**4:51**
